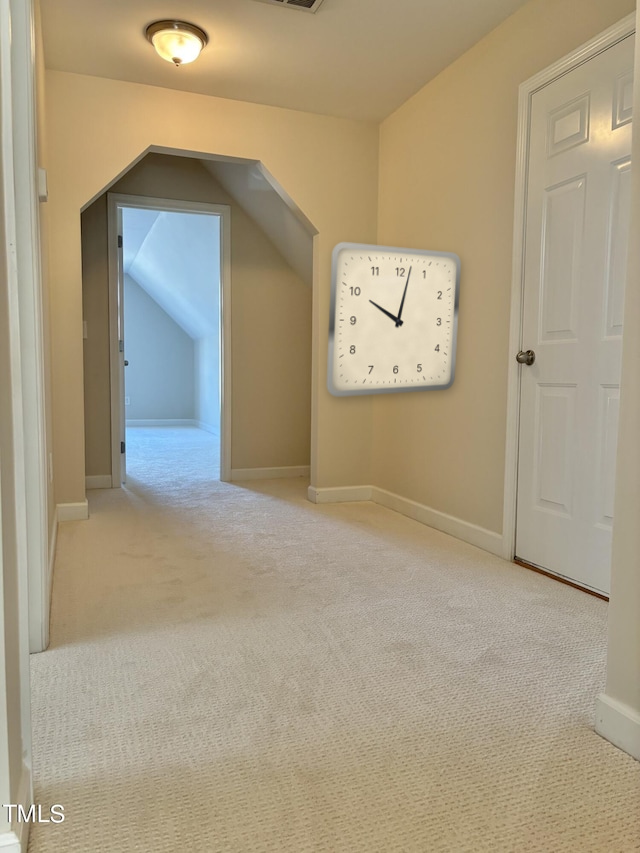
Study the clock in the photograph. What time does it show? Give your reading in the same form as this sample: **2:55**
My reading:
**10:02**
